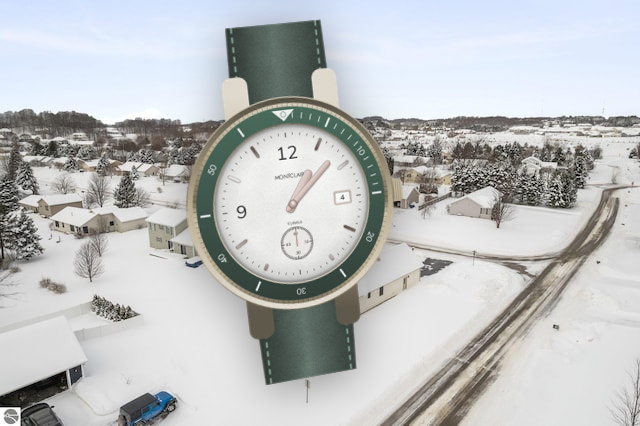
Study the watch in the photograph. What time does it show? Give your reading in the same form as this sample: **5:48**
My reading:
**1:08**
